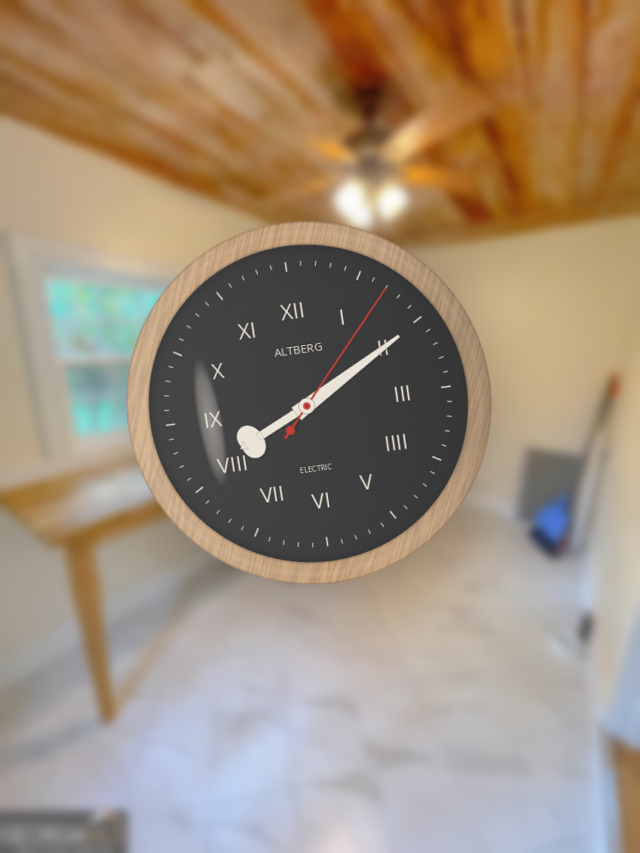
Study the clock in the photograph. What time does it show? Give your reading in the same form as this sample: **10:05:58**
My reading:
**8:10:07**
